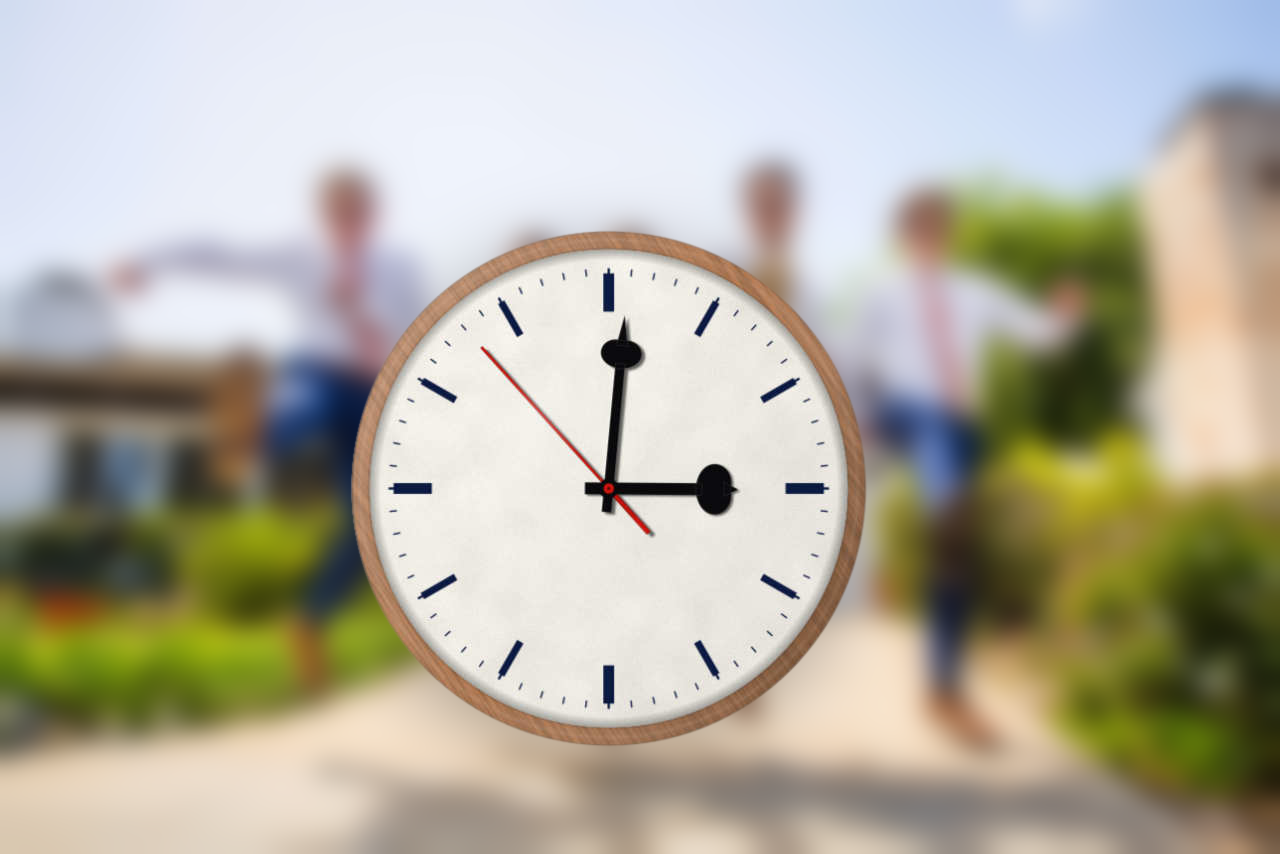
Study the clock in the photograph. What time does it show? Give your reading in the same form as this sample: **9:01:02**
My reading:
**3:00:53**
